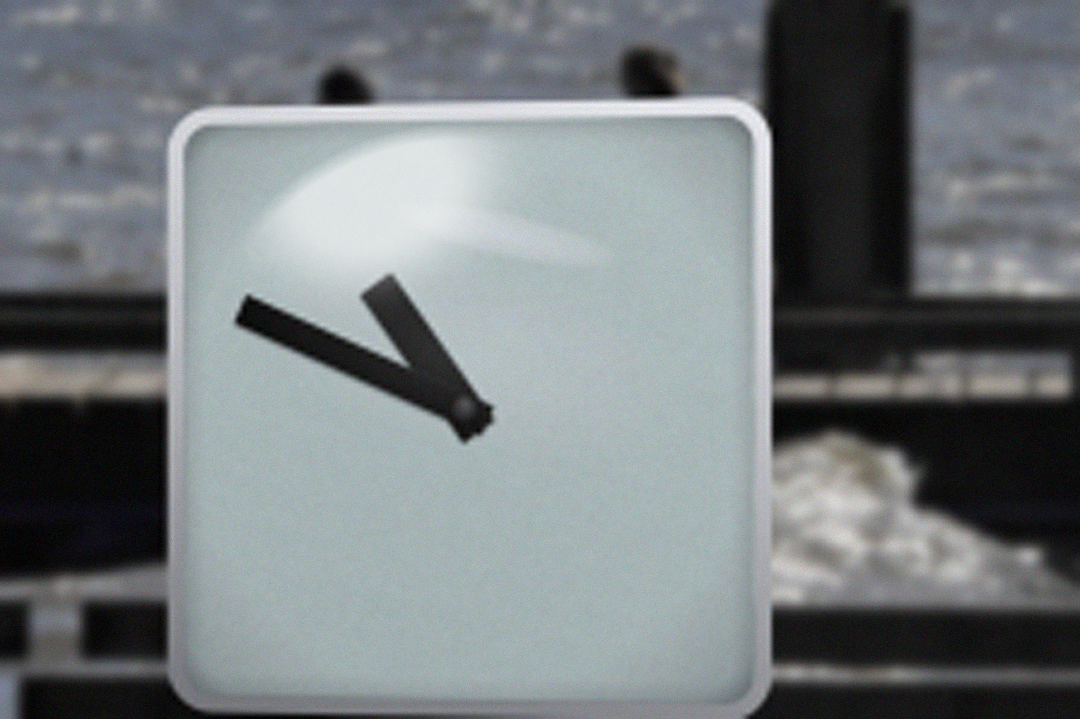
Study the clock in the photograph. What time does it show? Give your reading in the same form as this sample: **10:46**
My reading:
**10:49**
